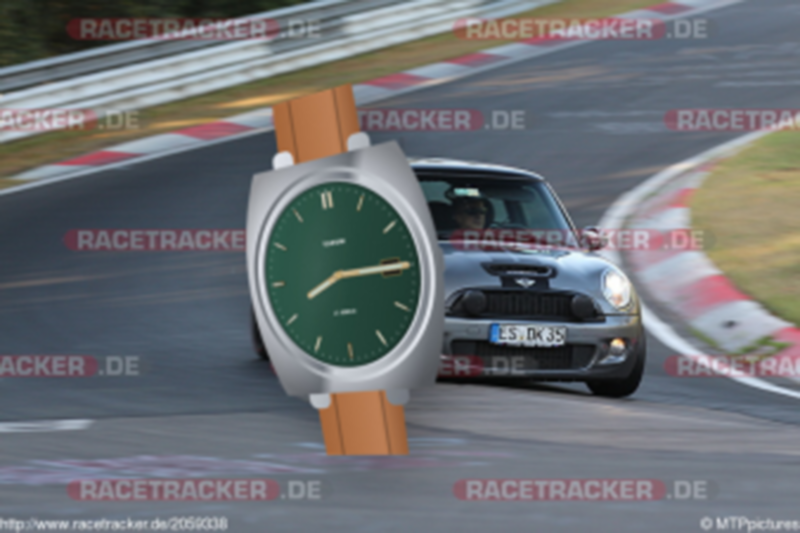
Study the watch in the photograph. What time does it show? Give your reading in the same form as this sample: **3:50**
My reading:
**8:15**
